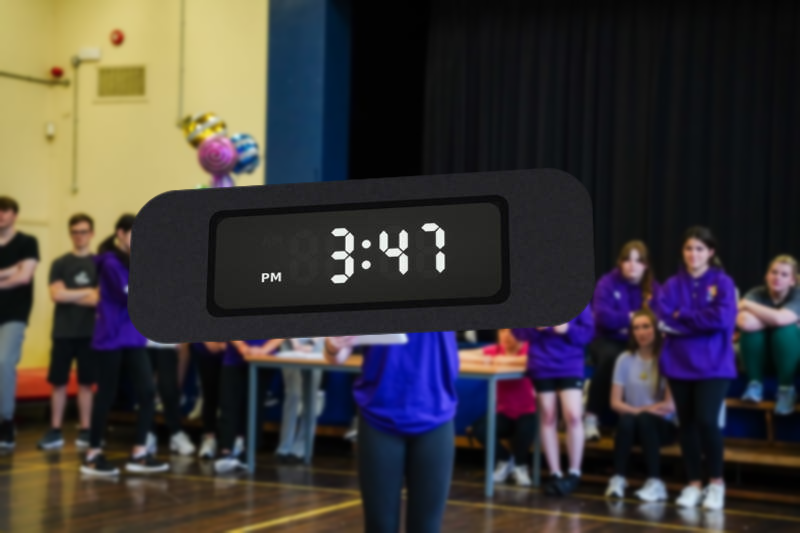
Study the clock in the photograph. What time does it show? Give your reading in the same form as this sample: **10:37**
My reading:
**3:47**
